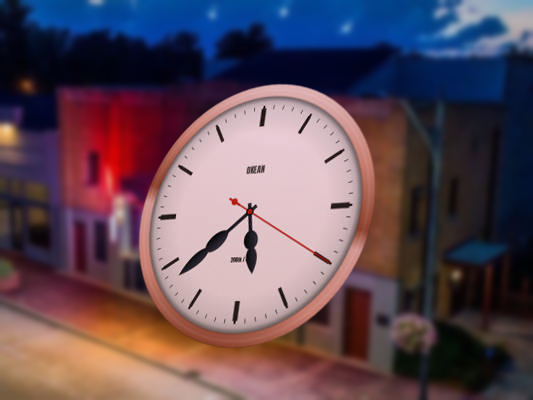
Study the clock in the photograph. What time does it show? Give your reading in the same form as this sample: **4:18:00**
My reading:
**5:38:20**
